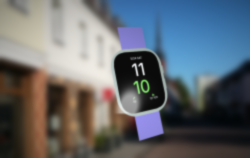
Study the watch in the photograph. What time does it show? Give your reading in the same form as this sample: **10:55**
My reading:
**11:10**
